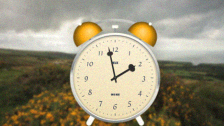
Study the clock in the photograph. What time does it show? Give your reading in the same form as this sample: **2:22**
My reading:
**1:58**
